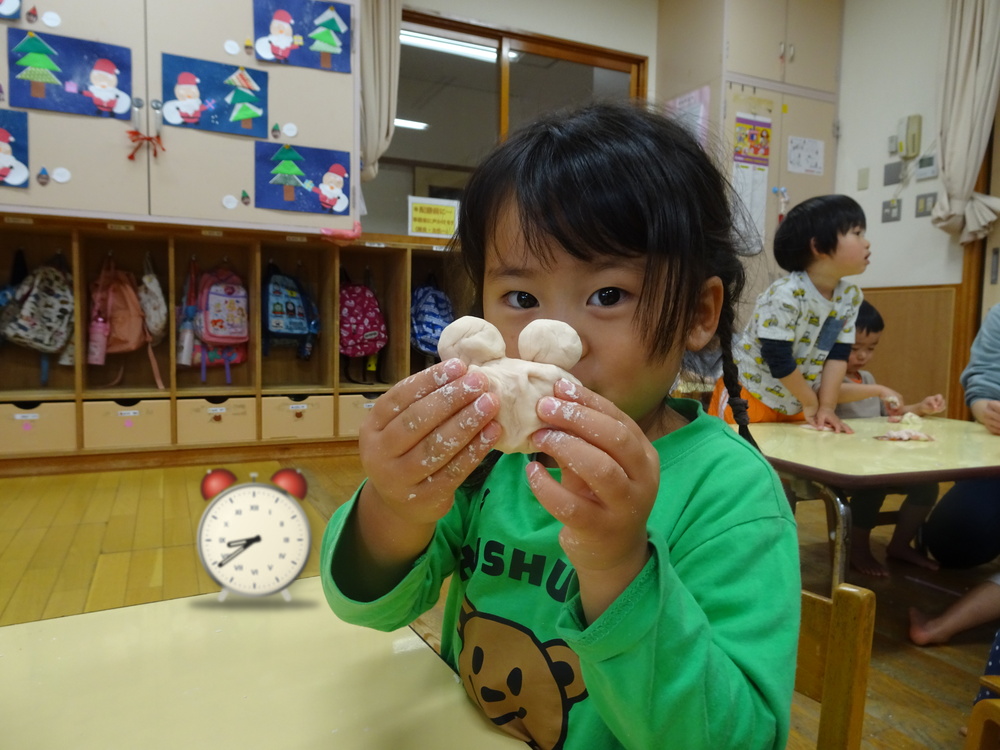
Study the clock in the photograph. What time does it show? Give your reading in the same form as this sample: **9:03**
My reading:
**8:39**
